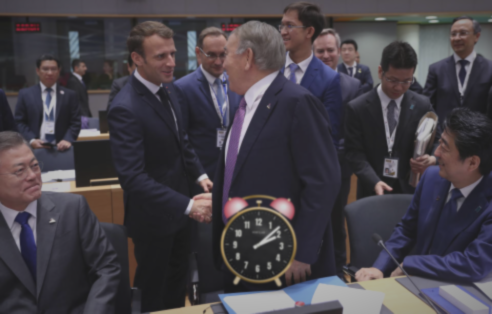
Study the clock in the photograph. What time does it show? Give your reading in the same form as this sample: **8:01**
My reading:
**2:08**
